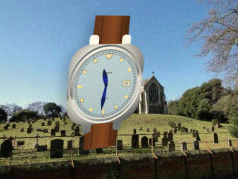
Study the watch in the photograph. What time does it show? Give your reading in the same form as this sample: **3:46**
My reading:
**11:31**
